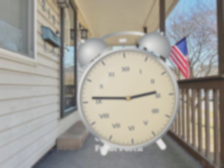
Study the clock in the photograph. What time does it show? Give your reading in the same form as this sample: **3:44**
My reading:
**2:46**
